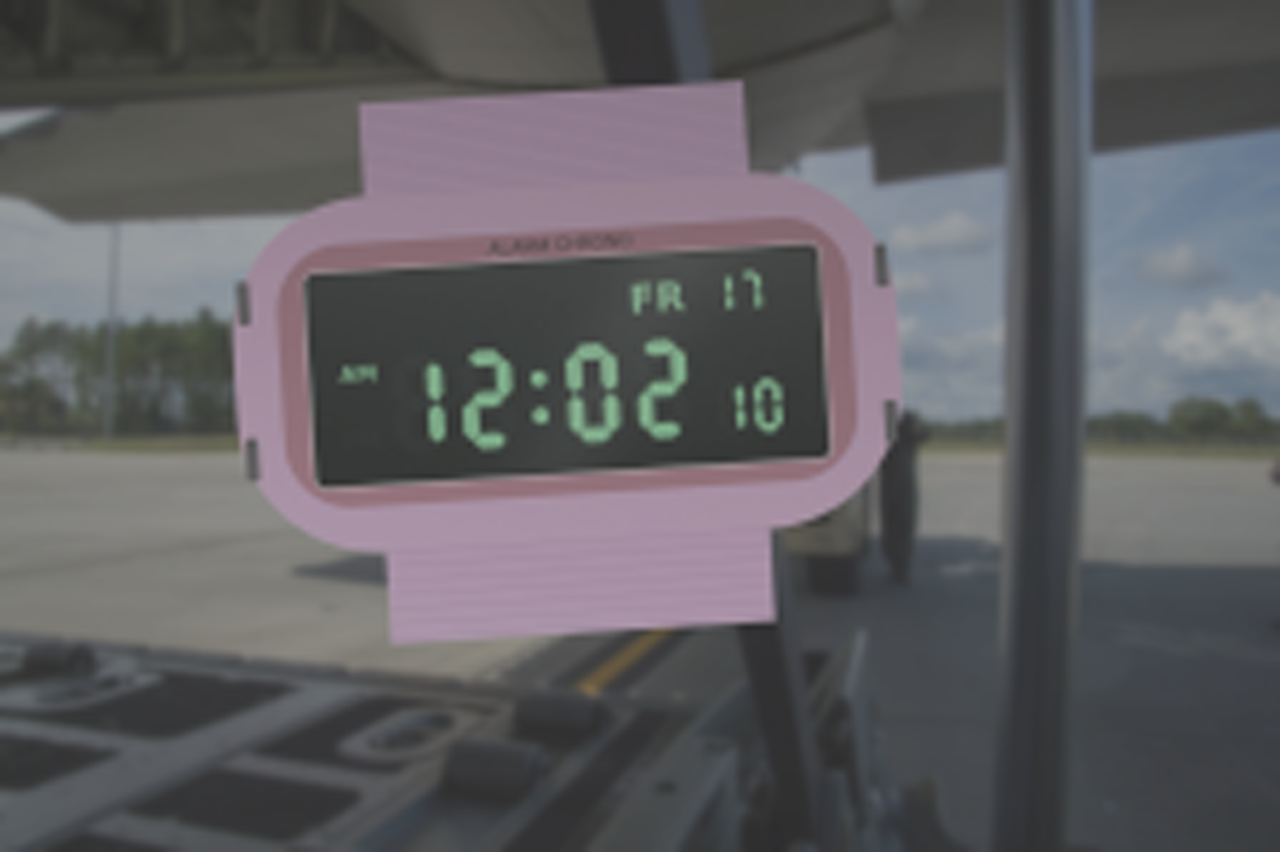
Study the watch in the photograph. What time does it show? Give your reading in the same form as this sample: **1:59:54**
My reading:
**12:02:10**
